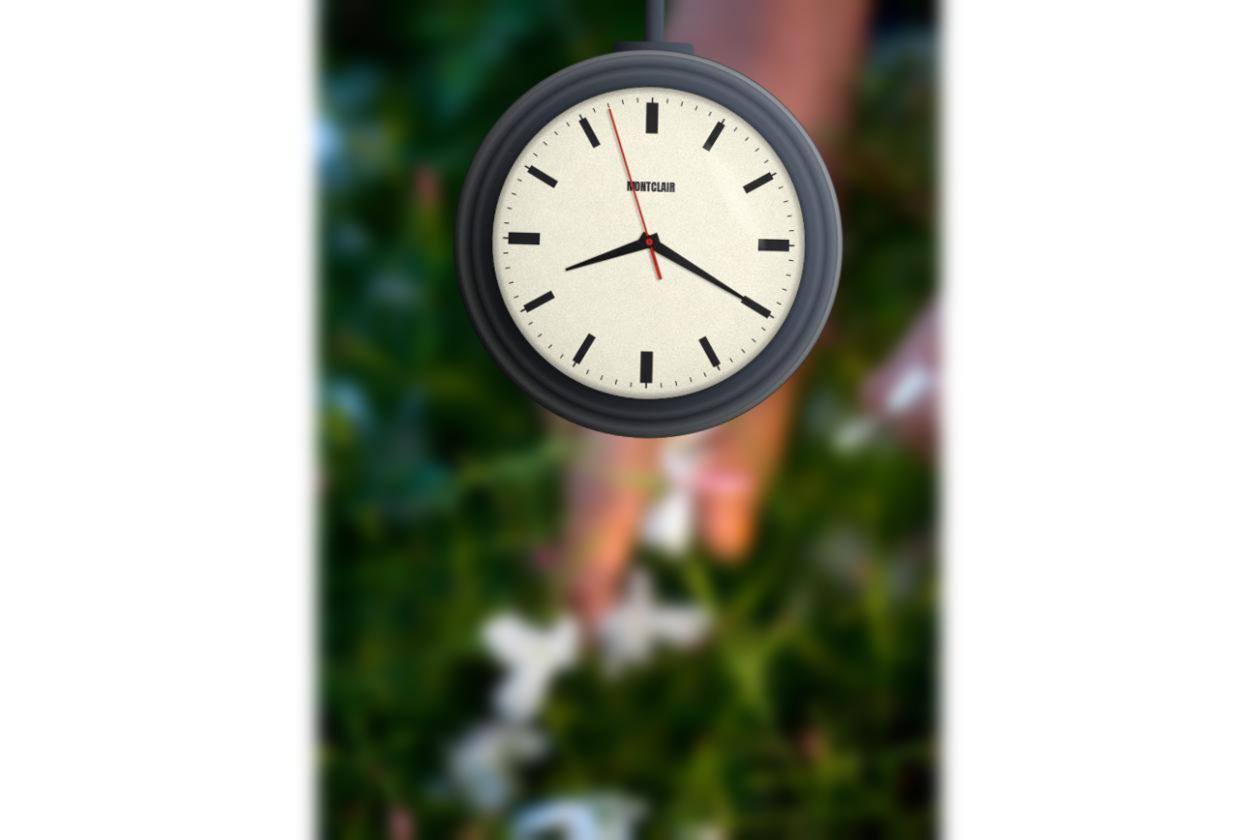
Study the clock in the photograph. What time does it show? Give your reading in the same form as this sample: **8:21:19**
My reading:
**8:19:57**
